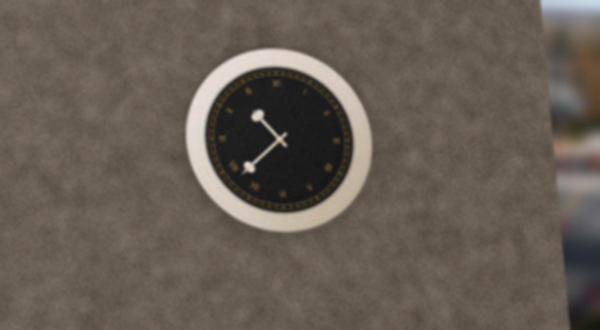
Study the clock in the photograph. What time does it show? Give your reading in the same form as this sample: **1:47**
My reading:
**10:38**
